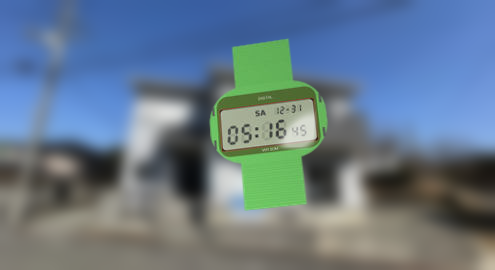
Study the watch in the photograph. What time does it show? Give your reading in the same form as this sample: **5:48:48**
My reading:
**5:16:45**
